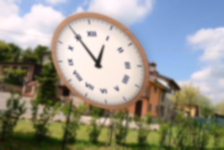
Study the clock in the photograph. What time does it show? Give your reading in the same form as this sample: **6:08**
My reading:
**12:55**
